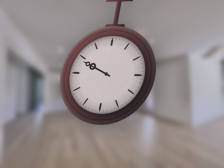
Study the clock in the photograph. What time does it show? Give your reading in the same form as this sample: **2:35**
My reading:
**9:49**
